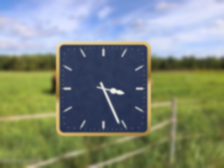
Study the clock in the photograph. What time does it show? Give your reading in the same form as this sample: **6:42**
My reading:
**3:26**
